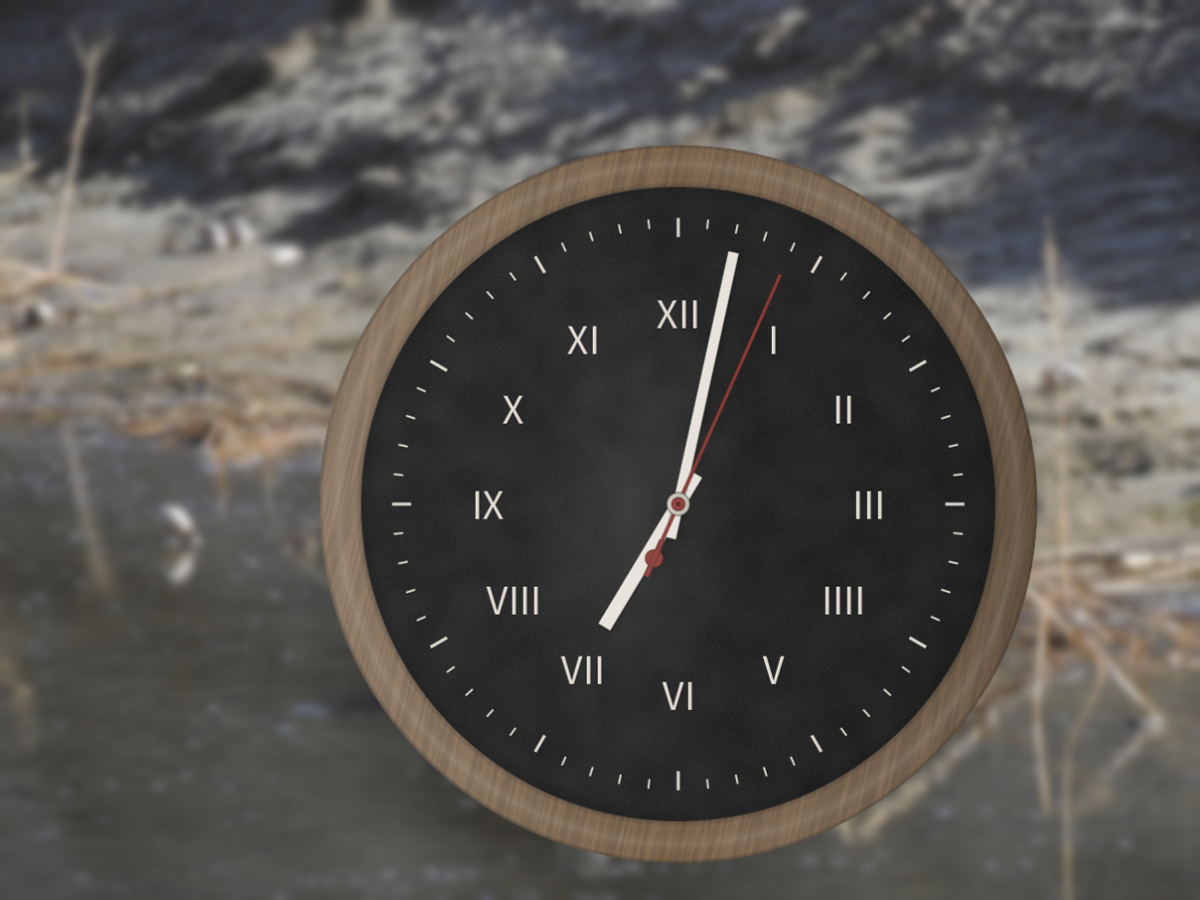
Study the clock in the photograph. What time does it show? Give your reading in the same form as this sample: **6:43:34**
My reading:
**7:02:04**
